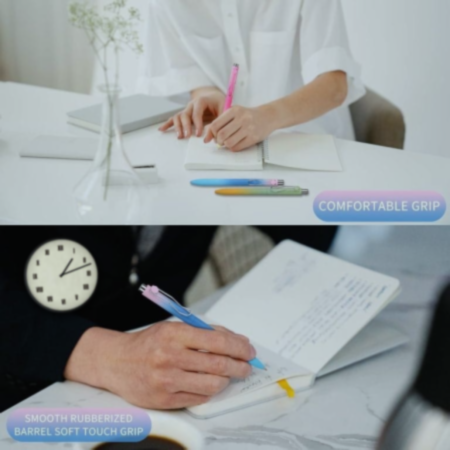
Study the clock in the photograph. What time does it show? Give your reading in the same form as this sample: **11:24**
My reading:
**1:12**
